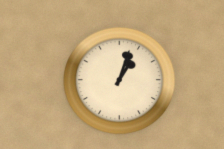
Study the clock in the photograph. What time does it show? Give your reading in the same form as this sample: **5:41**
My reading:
**1:03**
